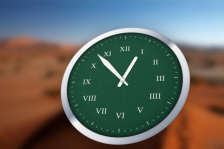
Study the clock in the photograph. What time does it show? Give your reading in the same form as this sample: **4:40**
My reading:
**12:53**
